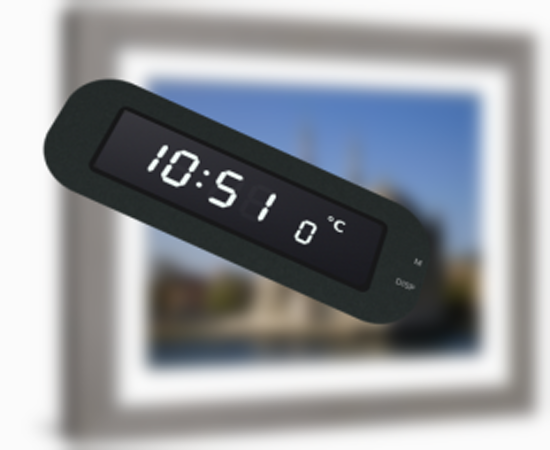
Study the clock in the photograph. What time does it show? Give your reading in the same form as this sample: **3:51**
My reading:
**10:51**
